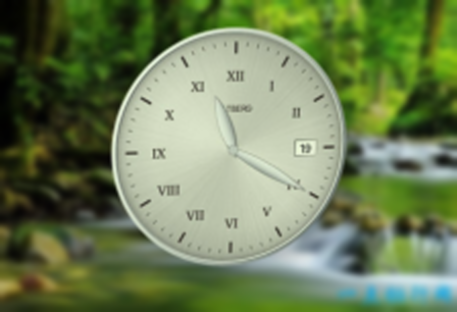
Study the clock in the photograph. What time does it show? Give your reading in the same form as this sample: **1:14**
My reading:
**11:20**
